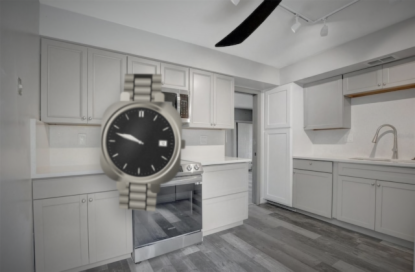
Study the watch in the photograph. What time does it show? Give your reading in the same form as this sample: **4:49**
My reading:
**9:48**
